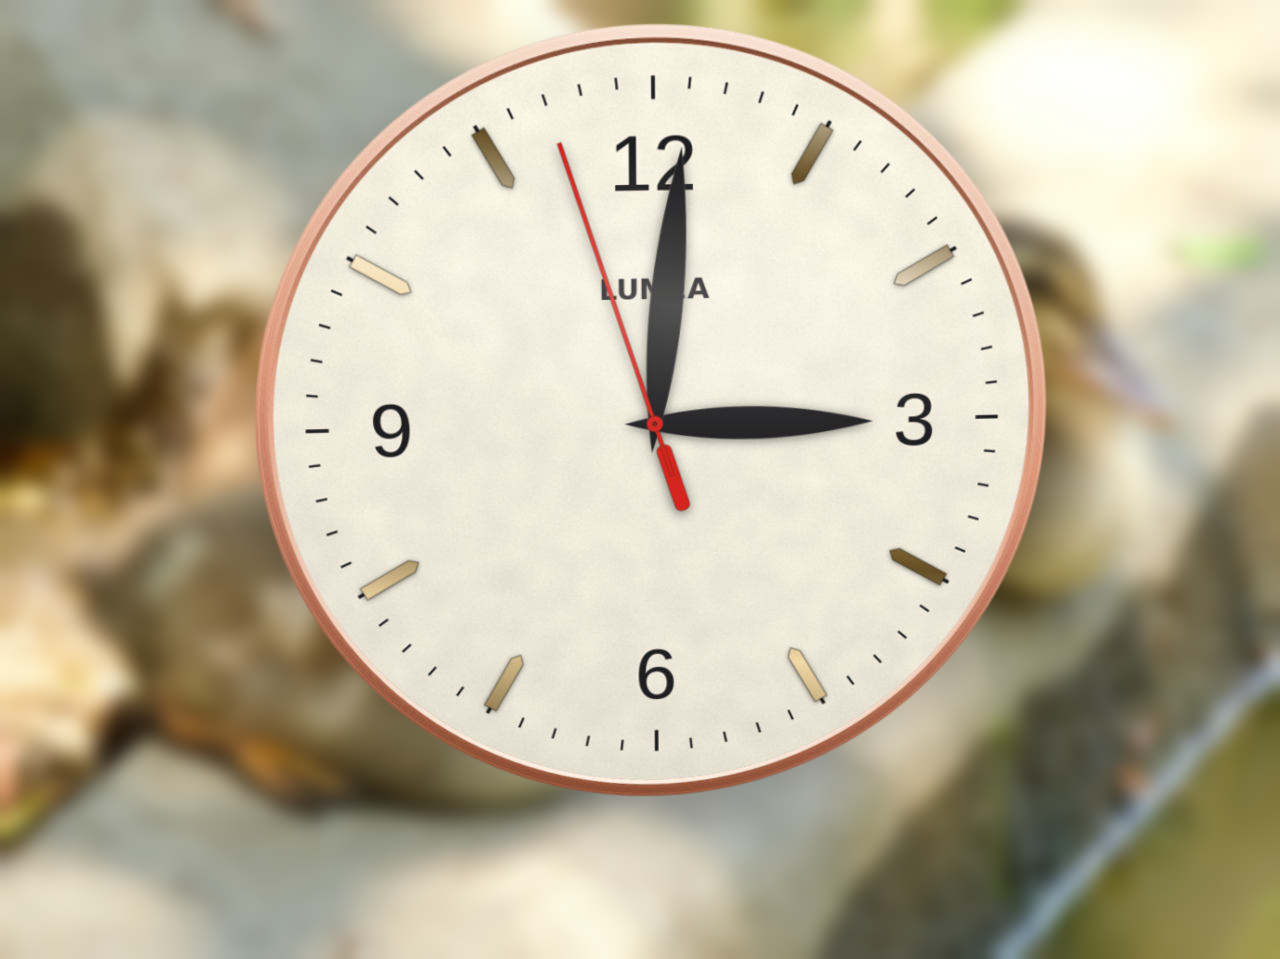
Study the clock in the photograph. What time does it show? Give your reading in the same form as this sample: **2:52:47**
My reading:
**3:00:57**
